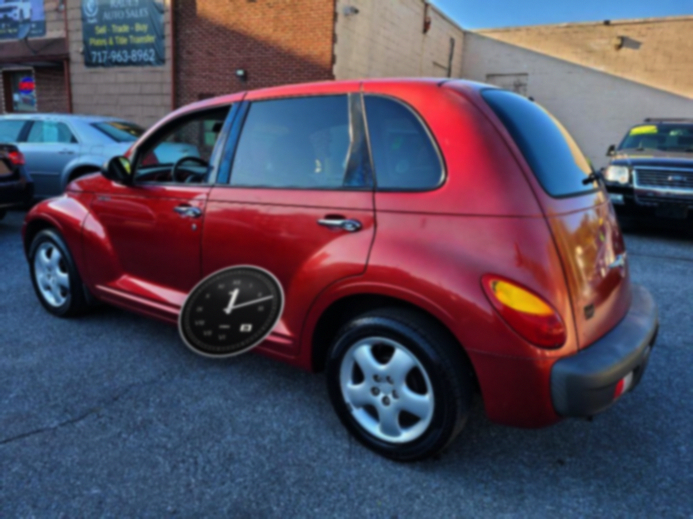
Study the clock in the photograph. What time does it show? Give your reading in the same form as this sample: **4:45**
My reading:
**12:12**
